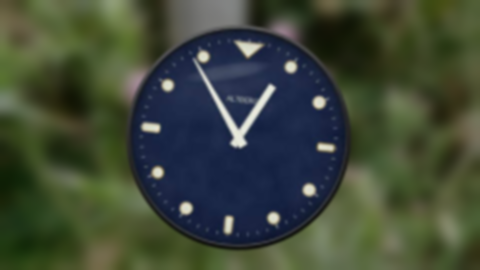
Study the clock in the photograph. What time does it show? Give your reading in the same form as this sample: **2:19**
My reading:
**12:54**
